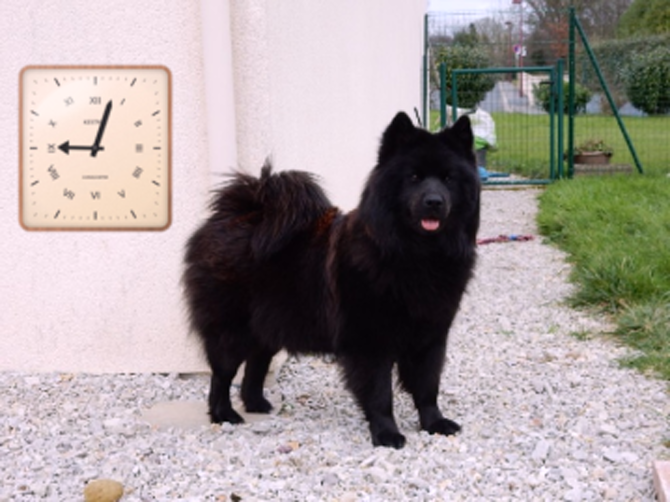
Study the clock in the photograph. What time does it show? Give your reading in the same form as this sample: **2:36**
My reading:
**9:03**
